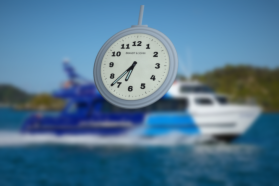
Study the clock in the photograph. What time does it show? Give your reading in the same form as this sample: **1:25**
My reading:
**6:37**
